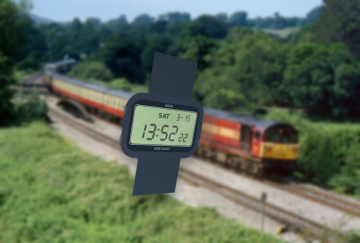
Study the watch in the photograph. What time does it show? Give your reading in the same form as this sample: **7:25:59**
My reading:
**13:52:22**
